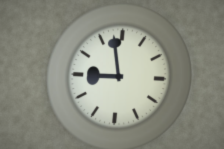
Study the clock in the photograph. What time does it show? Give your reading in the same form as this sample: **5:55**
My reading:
**8:58**
